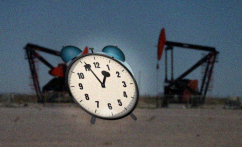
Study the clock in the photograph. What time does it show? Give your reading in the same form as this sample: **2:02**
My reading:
**12:56**
